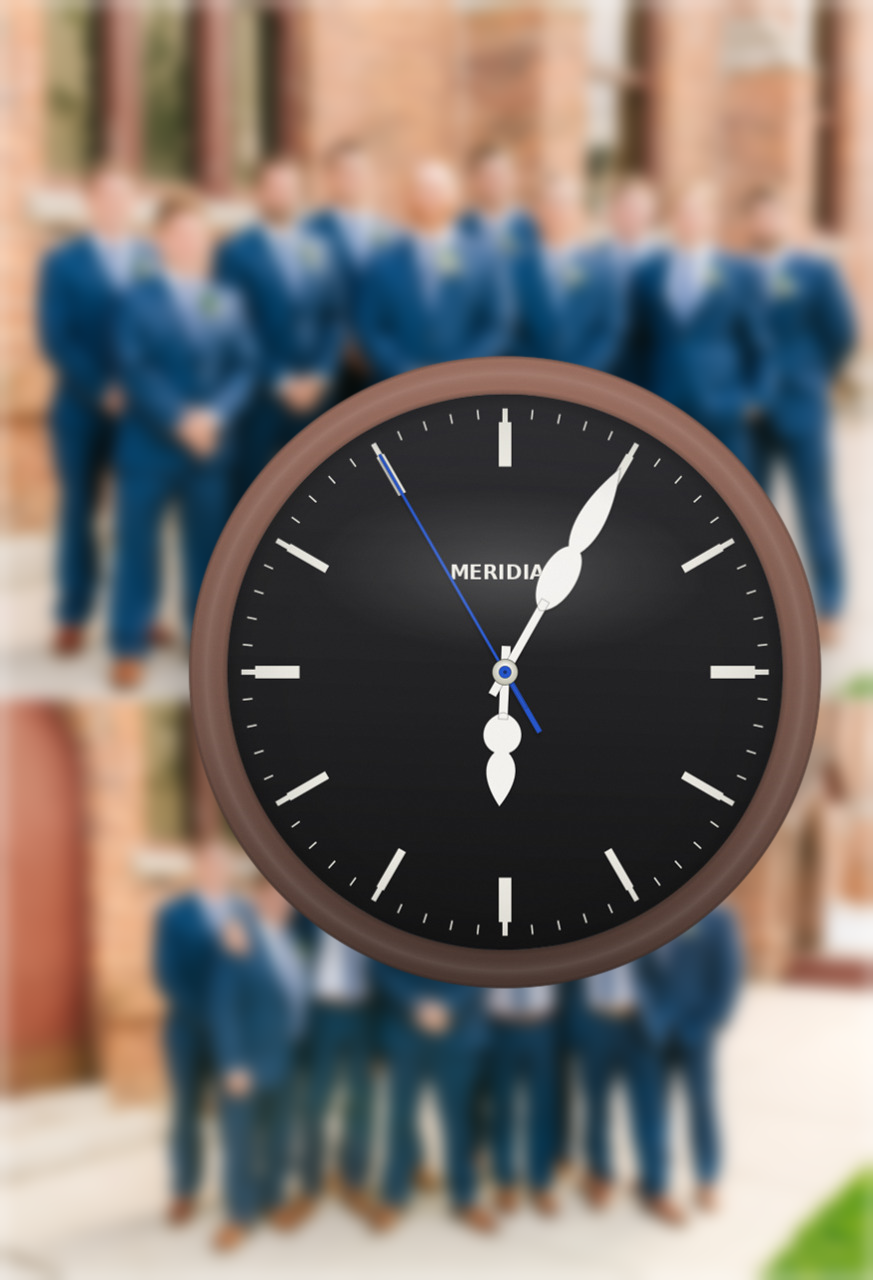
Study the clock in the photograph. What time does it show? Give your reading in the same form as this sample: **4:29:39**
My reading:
**6:04:55**
